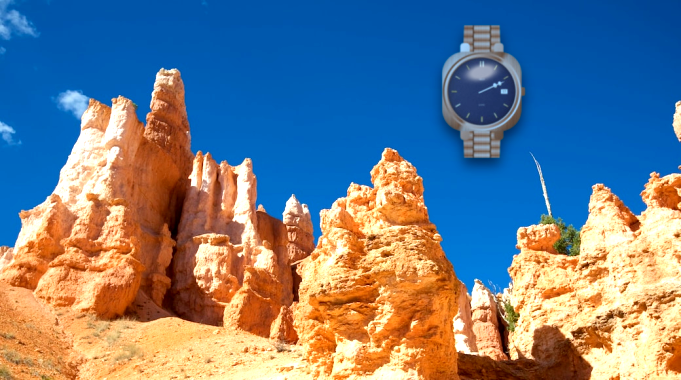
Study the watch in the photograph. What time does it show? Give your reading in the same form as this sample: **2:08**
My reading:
**2:11**
